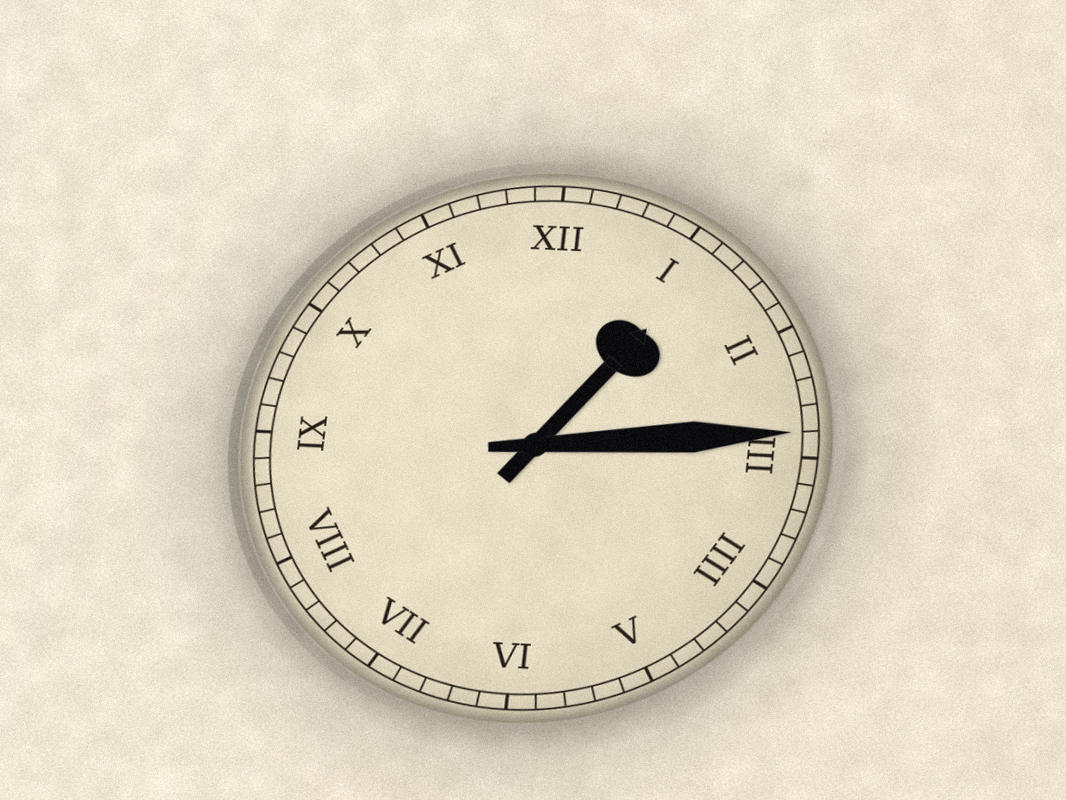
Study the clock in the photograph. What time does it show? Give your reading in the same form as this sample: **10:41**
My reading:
**1:14**
